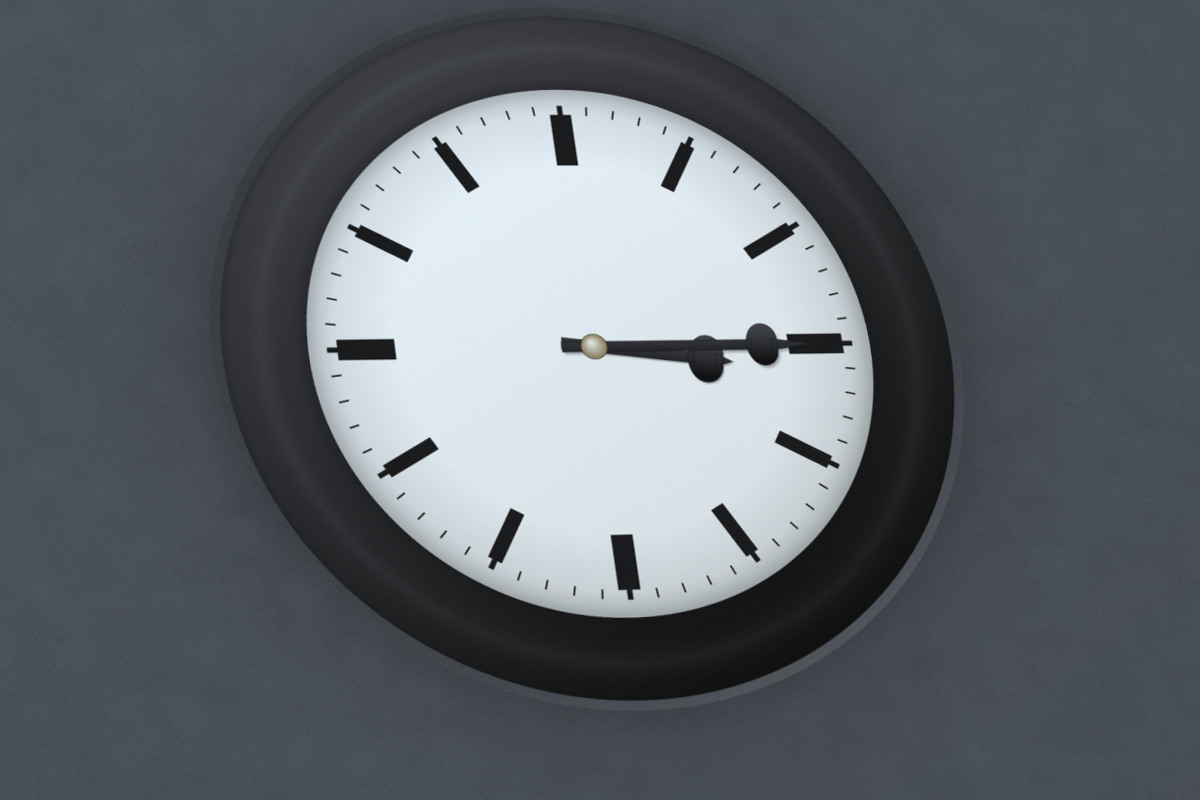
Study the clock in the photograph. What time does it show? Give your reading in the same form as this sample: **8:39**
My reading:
**3:15**
